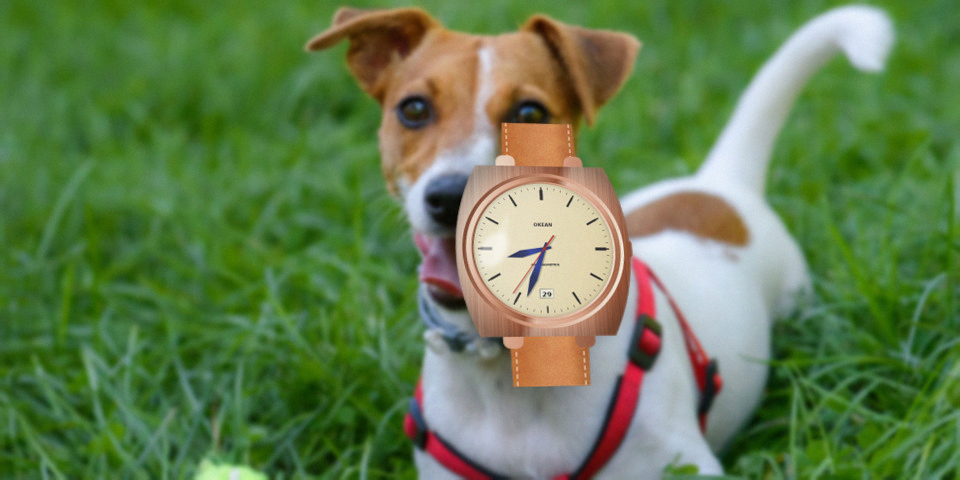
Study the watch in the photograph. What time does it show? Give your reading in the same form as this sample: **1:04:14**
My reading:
**8:33:36**
